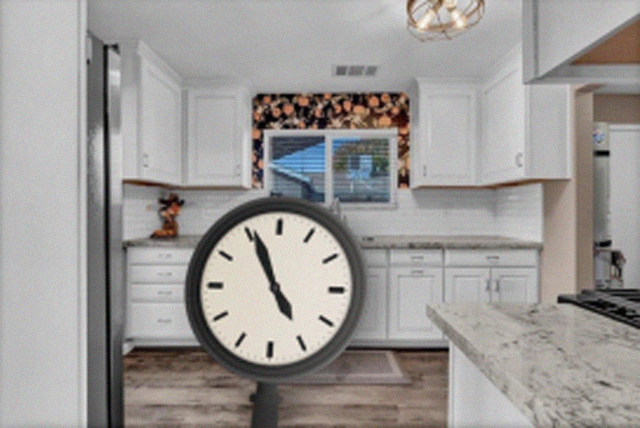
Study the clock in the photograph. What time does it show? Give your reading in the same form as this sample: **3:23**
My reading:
**4:56**
